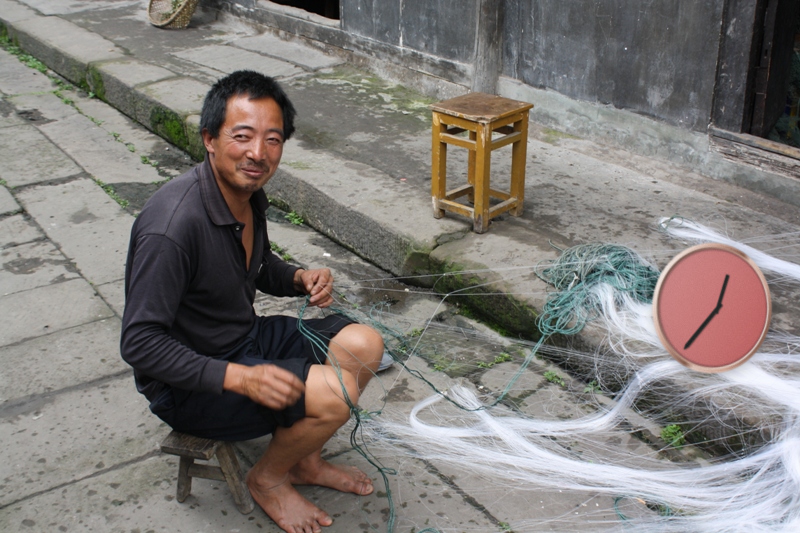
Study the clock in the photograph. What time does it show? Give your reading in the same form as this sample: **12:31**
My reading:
**12:37**
